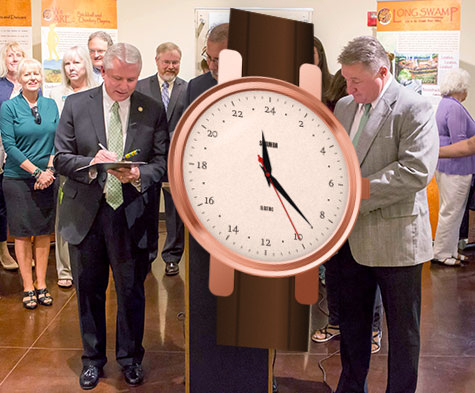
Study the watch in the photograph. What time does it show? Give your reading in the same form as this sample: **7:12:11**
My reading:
**23:22:25**
